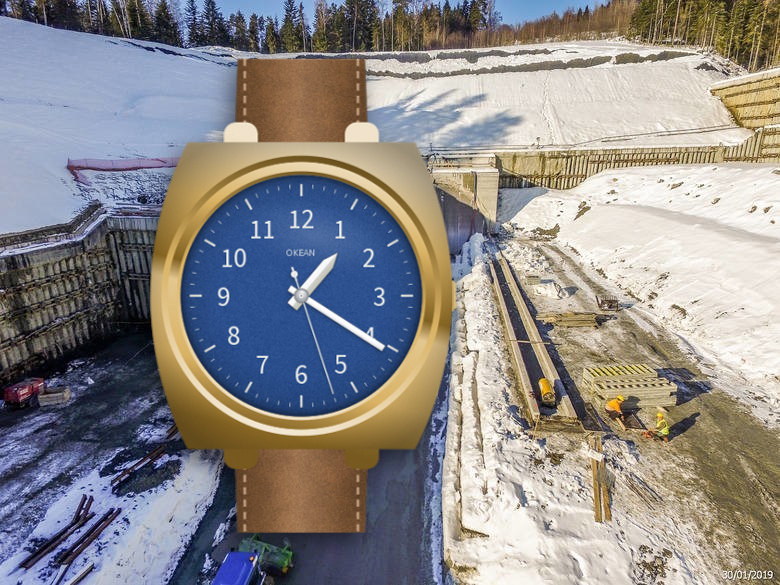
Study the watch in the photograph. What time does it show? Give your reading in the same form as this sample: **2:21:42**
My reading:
**1:20:27**
